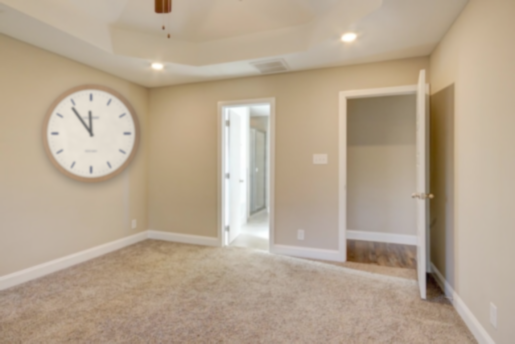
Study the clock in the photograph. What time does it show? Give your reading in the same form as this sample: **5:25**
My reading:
**11:54**
